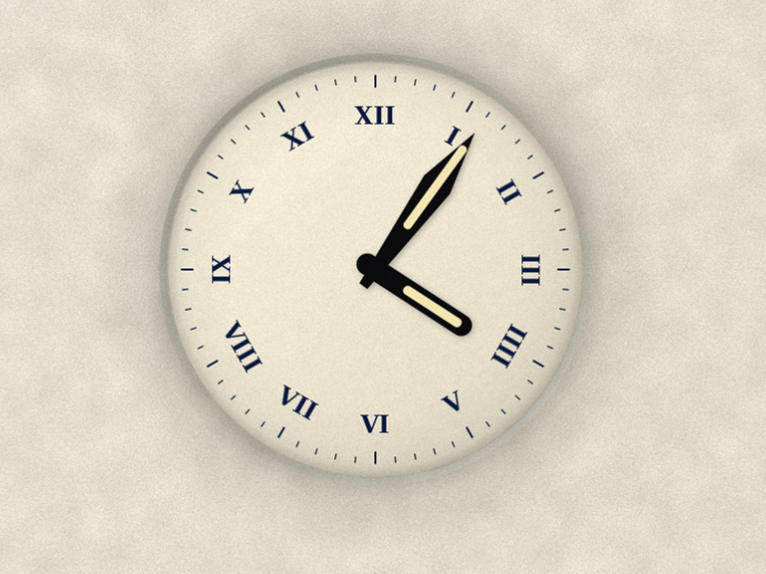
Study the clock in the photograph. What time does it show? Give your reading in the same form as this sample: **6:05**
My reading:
**4:06**
